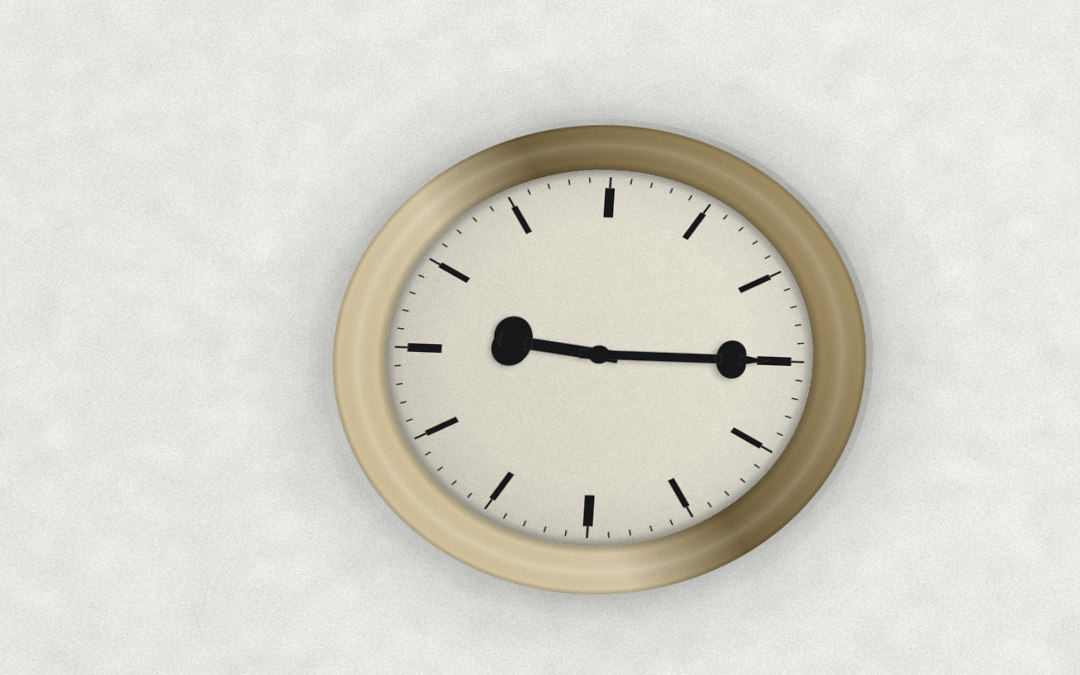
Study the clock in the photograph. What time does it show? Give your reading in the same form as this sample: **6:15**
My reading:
**9:15**
